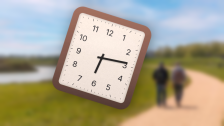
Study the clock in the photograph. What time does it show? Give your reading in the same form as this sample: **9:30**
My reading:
**6:14**
